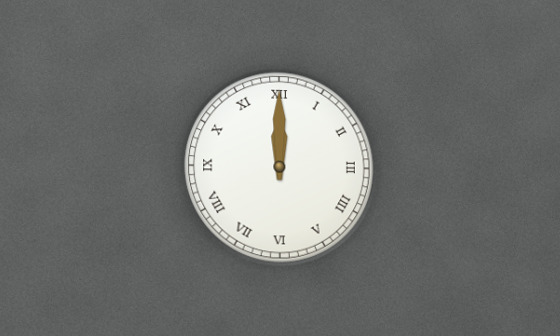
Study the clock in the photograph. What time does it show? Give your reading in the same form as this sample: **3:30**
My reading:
**12:00**
